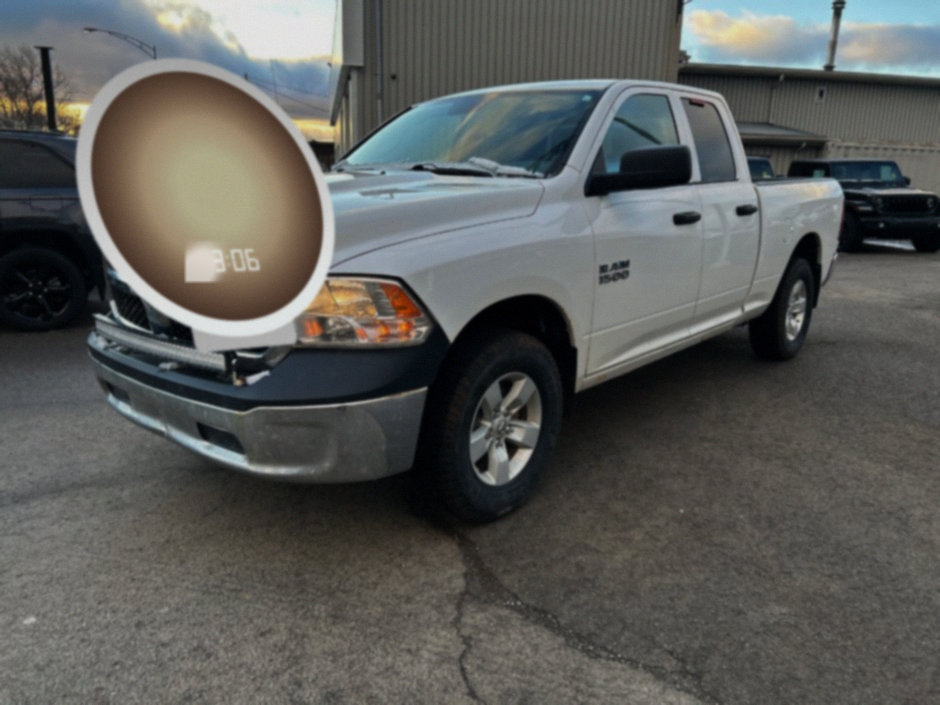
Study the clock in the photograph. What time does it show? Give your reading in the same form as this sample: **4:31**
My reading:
**3:06**
